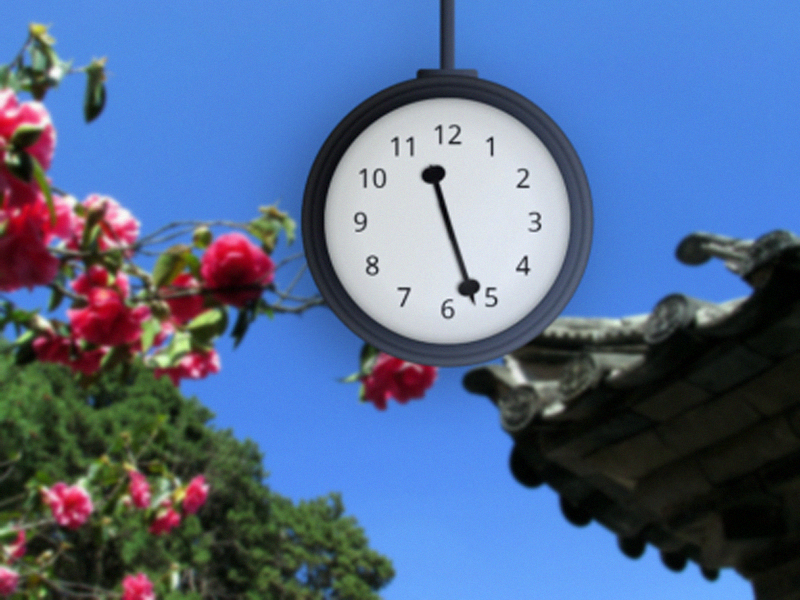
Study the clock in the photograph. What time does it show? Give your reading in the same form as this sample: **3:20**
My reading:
**11:27**
